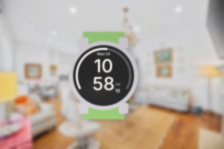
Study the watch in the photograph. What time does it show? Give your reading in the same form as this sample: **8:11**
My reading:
**10:58**
